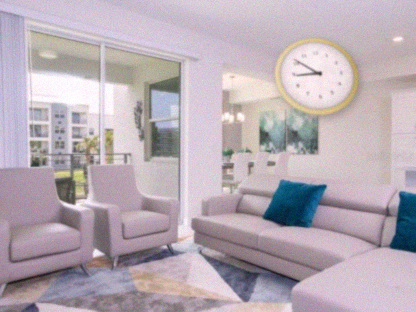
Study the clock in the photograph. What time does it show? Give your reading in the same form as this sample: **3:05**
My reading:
**8:51**
